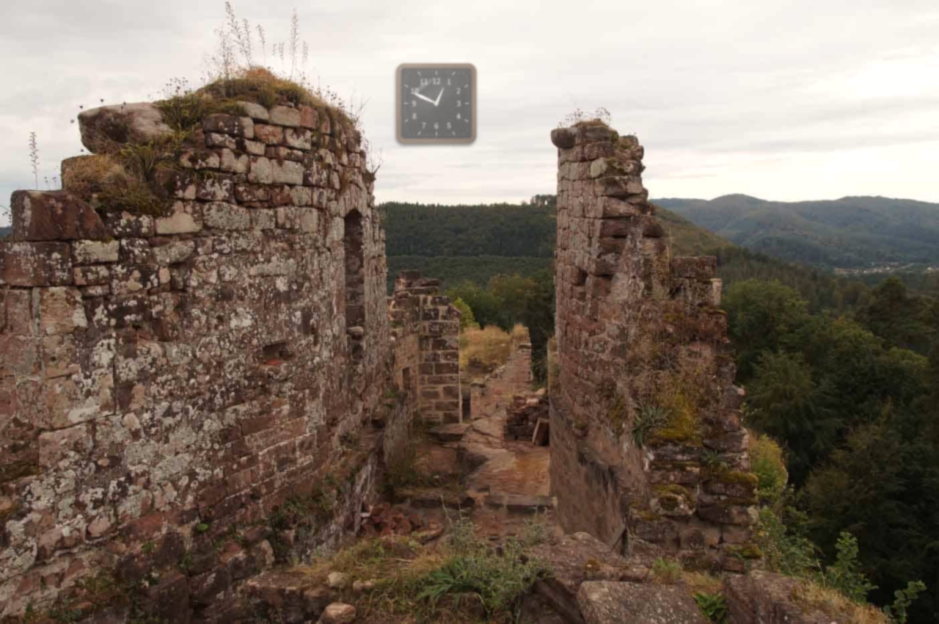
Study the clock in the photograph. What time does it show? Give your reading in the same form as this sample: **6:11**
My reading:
**12:49**
